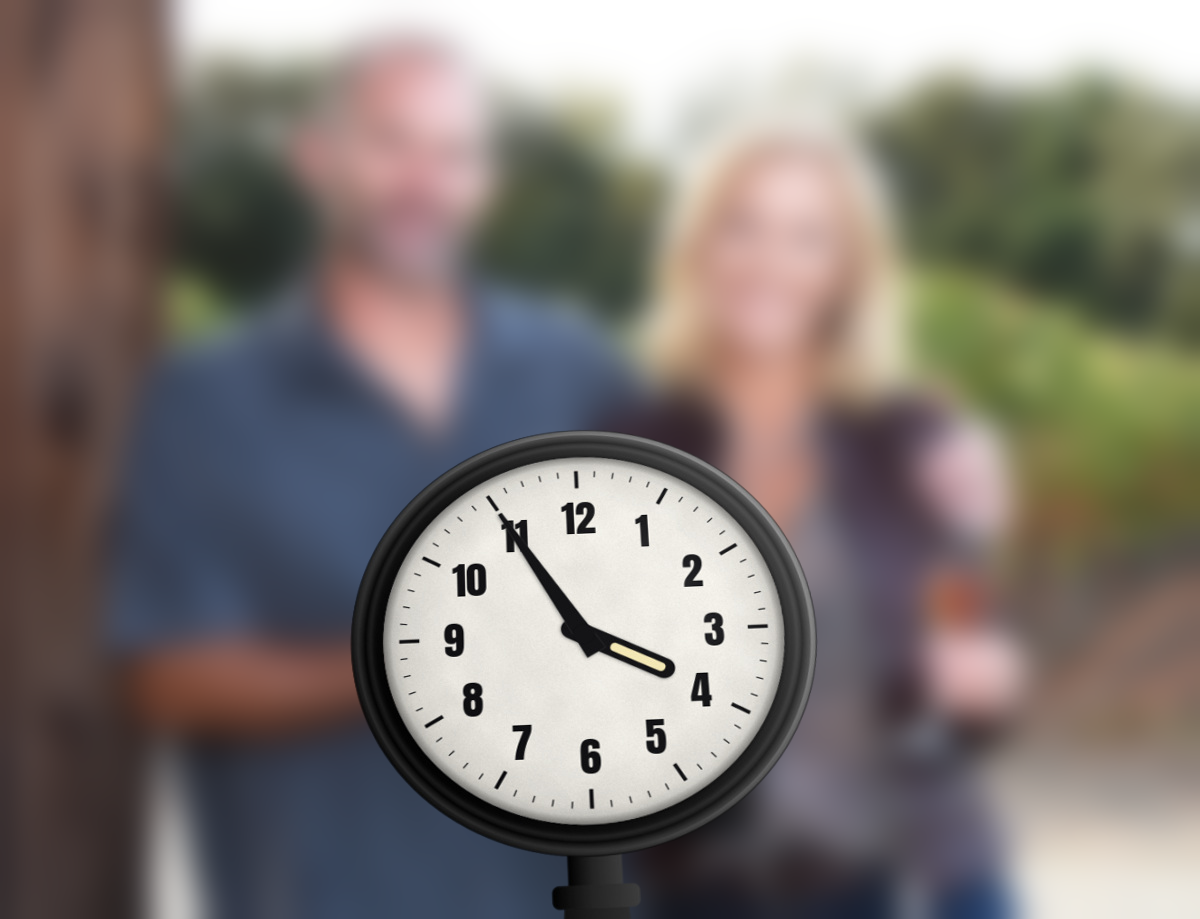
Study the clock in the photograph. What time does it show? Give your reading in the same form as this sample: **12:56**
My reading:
**3:55**
